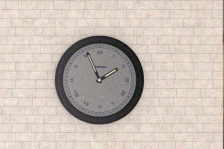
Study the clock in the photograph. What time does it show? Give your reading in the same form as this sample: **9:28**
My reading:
**1:56**
